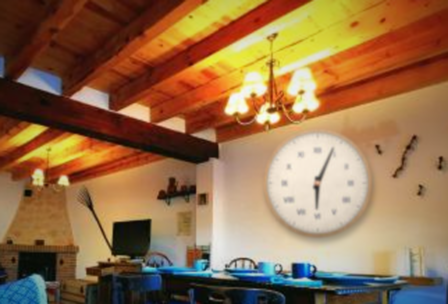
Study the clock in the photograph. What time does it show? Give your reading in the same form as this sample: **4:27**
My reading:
**6:04**
